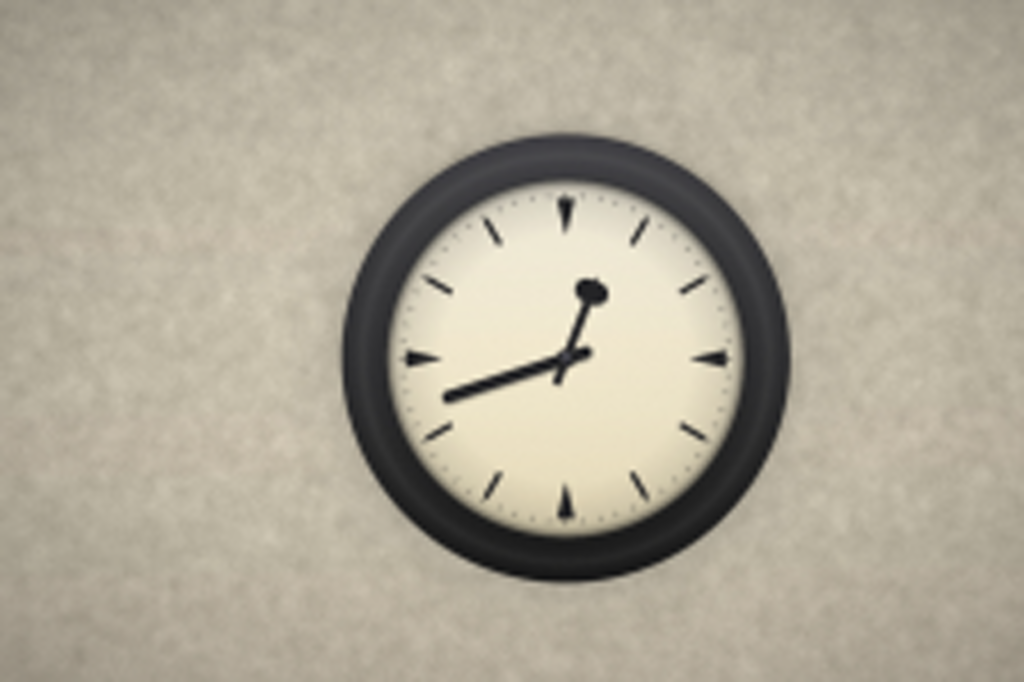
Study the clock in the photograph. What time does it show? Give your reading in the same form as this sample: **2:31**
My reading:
**12:42**
